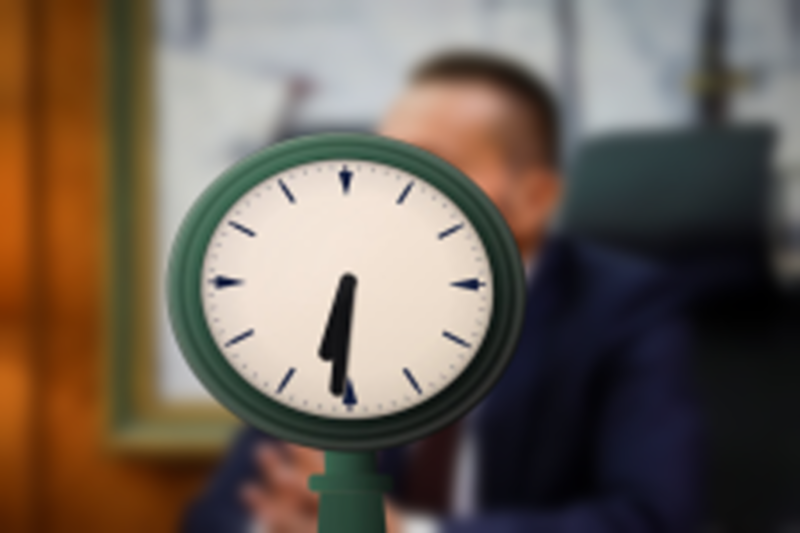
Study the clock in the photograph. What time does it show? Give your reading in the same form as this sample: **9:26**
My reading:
**6:31**
